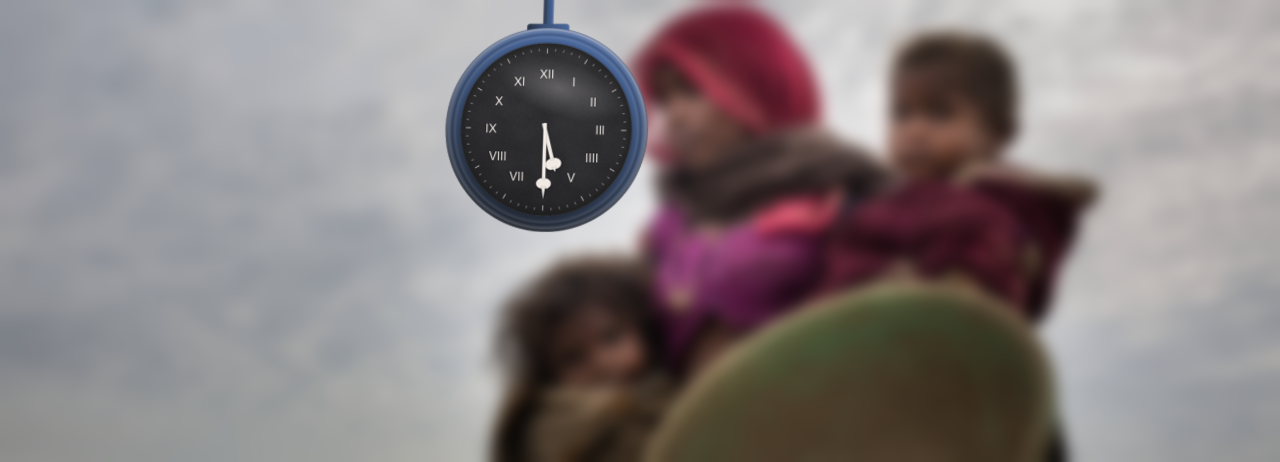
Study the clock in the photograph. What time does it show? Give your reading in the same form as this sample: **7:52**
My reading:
**5:30**
